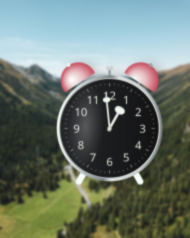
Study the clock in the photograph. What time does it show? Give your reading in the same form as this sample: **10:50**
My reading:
**12:59**
